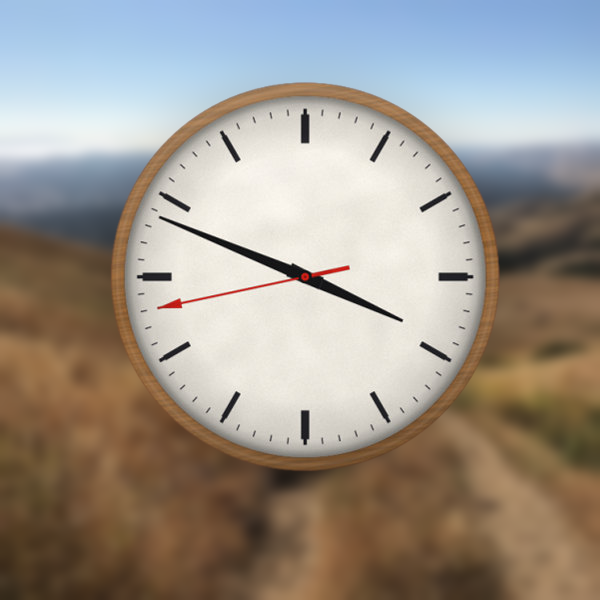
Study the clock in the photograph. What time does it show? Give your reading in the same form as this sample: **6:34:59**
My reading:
**3:48:43**
